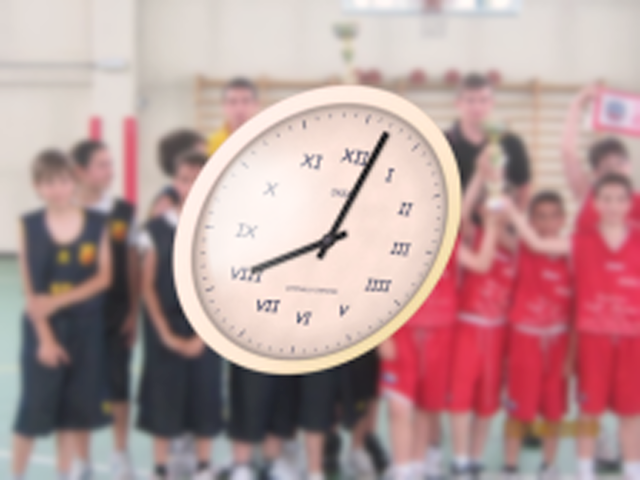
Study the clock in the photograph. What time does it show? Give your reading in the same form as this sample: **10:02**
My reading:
**8:02**
